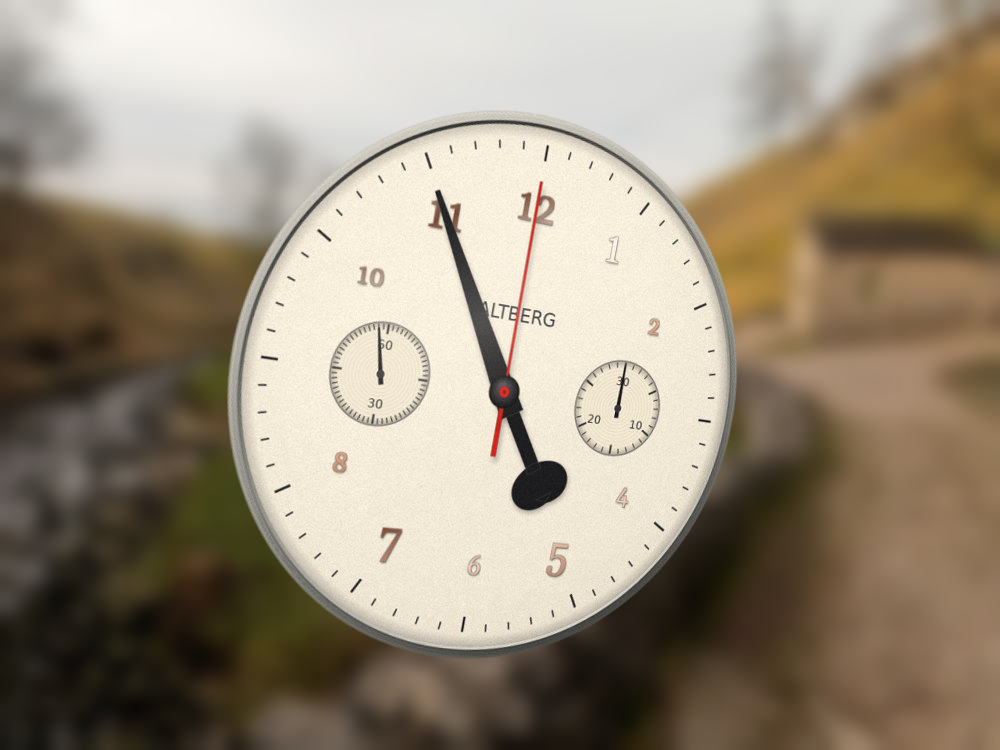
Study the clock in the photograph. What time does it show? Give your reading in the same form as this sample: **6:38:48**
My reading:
**4:54:58**
